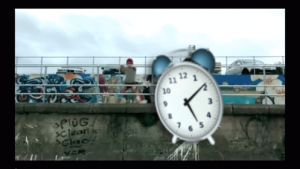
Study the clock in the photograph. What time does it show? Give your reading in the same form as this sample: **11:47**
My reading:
**5:09**
